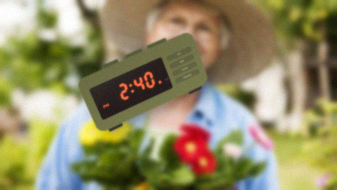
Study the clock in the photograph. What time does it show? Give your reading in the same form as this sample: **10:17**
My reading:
**2:40**
